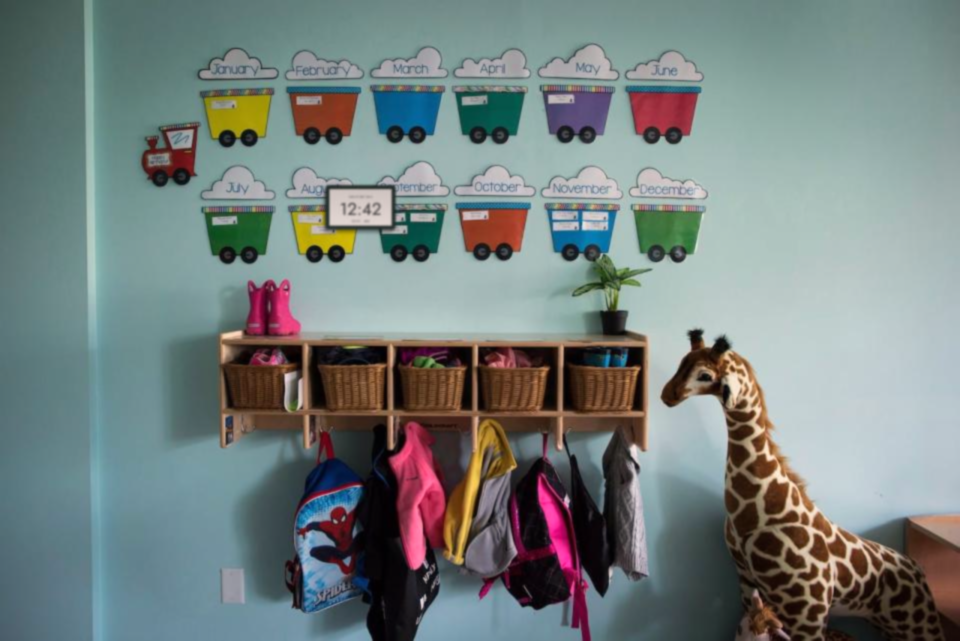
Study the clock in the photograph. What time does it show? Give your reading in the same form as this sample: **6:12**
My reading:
**12:42**
